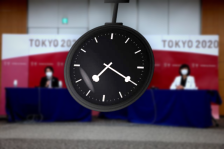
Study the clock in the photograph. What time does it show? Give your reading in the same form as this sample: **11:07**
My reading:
**7:20**
